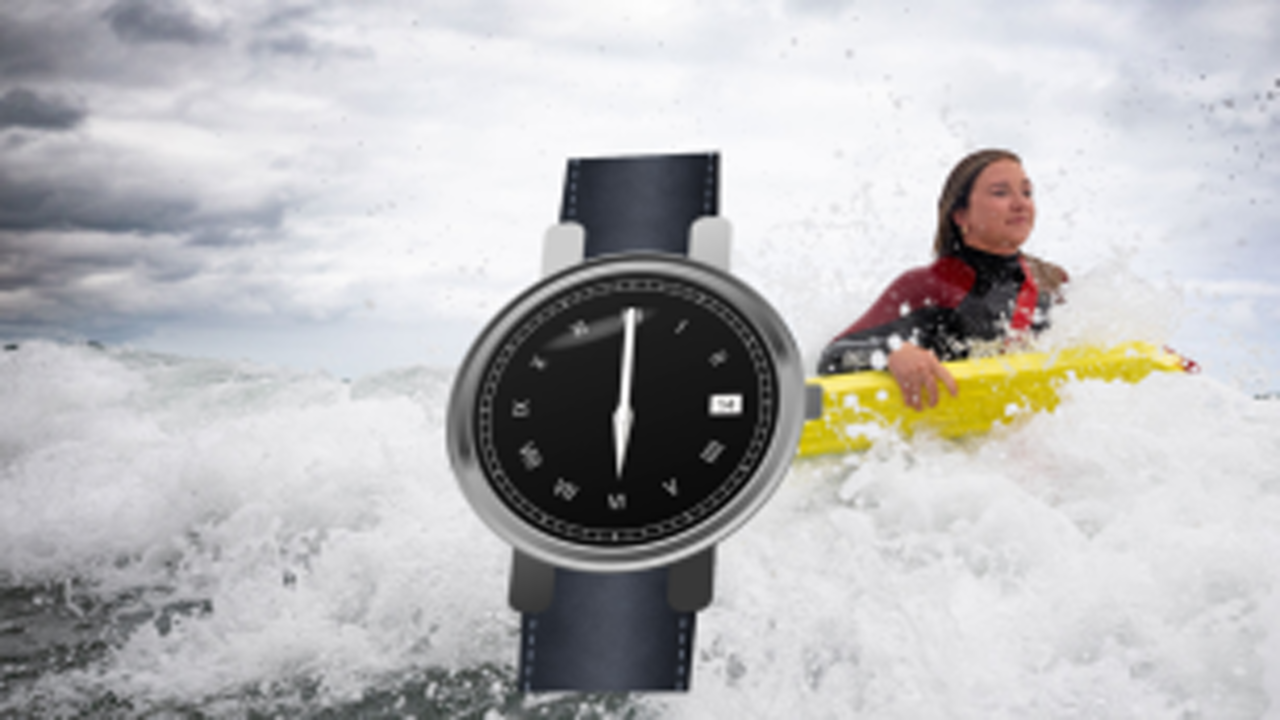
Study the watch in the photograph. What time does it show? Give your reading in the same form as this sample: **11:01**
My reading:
**6:00**
